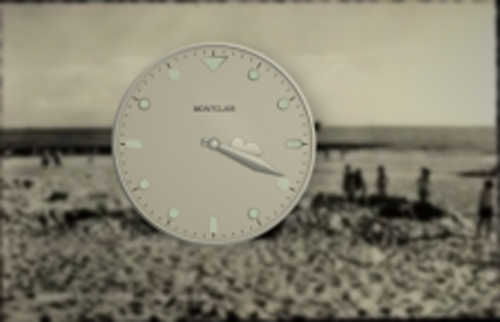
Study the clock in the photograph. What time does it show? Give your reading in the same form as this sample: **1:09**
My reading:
**3:19**
